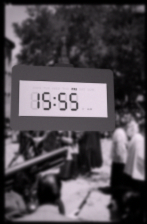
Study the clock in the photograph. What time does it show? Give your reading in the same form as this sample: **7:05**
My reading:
**15:55**
